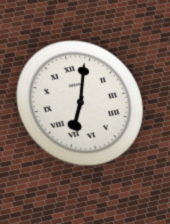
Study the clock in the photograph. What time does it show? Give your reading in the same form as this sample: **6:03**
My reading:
**7:04**
